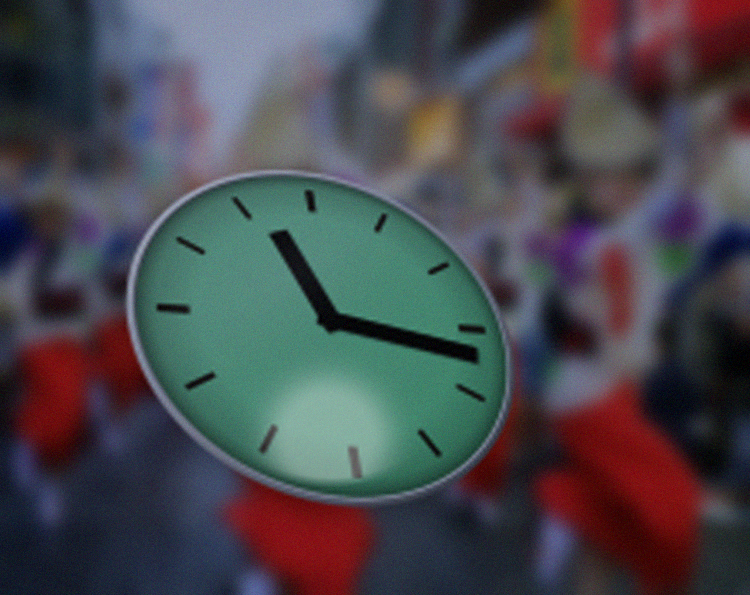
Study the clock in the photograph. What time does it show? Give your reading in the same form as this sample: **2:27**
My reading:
**11:17**
